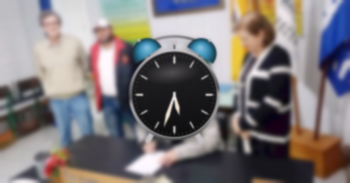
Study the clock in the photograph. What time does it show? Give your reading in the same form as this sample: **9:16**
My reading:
**5:33**
